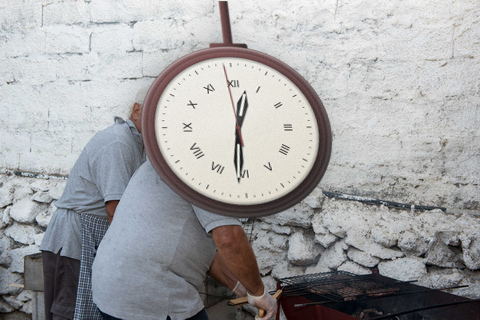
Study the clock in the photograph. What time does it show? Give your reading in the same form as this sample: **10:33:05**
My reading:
**12:30:59**
